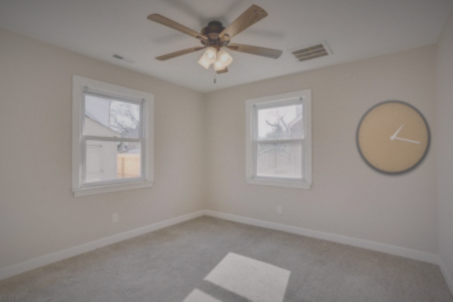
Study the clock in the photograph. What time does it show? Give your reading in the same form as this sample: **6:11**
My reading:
**1:17**
